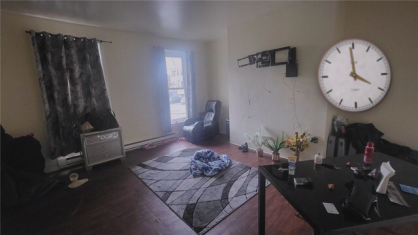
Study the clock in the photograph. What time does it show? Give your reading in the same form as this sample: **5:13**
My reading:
**3:59**
